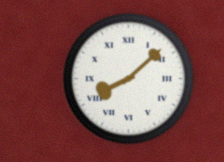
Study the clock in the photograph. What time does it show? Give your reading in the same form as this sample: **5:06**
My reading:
**8:08**
